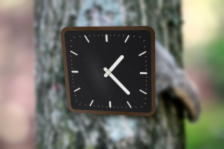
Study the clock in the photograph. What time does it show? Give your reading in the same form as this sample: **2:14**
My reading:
**1:23**
